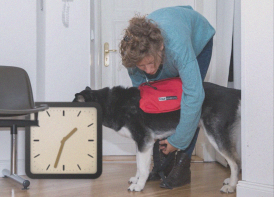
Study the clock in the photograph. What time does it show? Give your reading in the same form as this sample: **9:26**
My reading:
**1:33**
